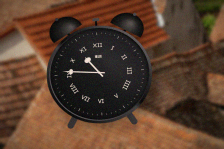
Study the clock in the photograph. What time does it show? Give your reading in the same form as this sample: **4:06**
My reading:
**10:46**
